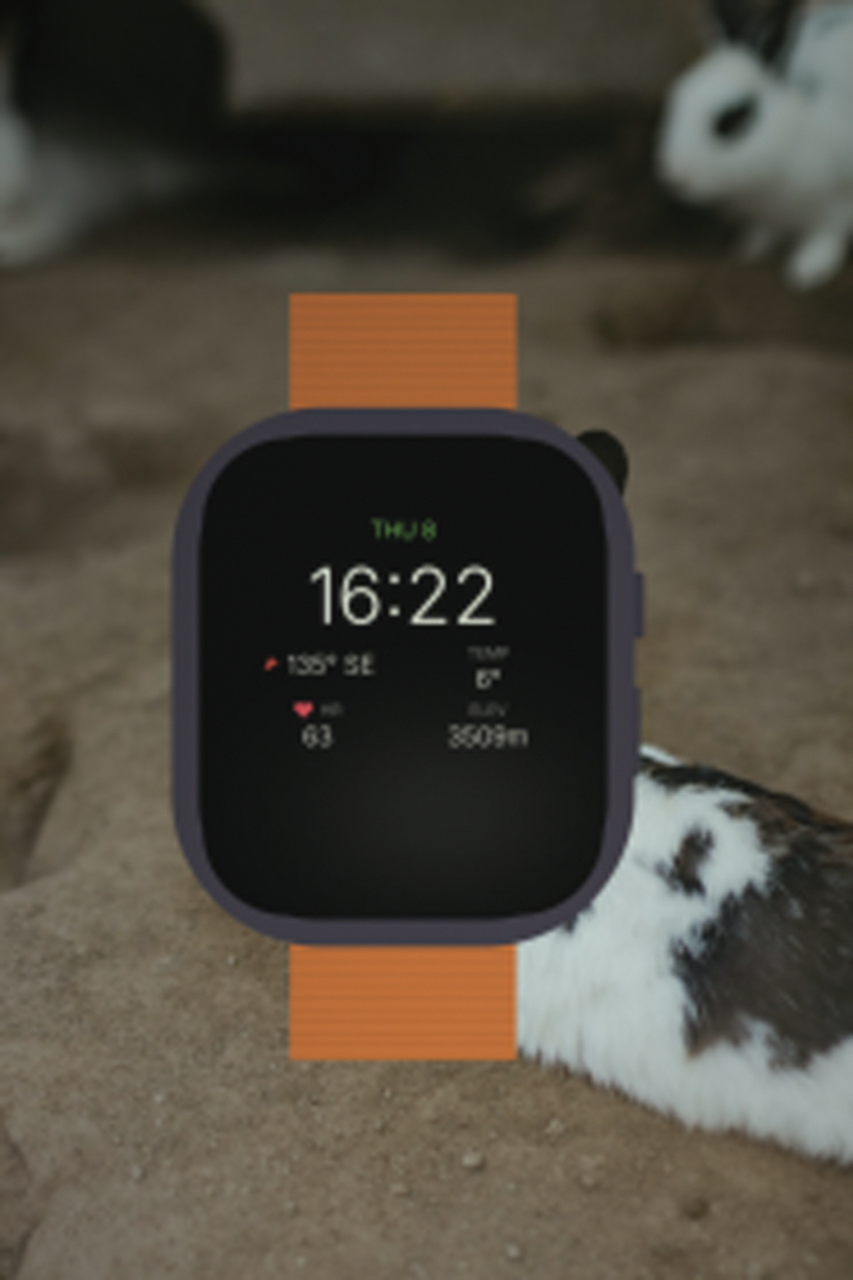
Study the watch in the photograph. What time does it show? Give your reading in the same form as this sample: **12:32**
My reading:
**16:22**
